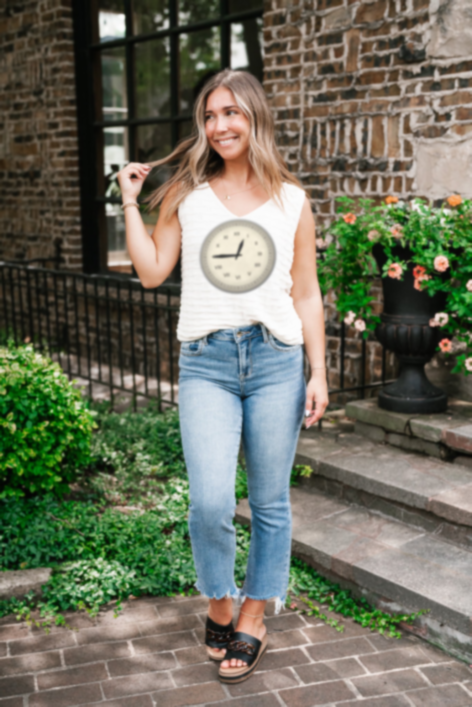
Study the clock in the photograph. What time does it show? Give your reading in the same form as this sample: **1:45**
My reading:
**12:45**
